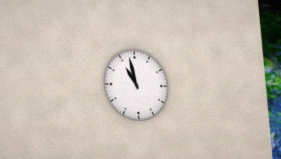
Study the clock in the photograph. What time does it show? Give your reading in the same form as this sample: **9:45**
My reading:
**10:58**
